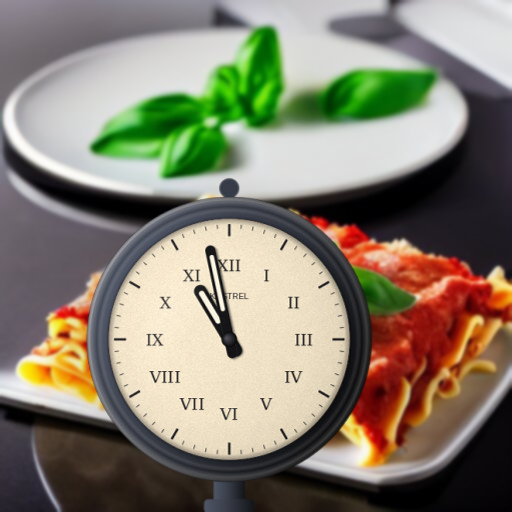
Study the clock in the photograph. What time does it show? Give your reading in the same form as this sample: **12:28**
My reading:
**10:58**
